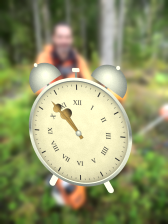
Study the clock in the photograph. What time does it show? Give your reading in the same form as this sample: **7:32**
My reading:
**10:53**
